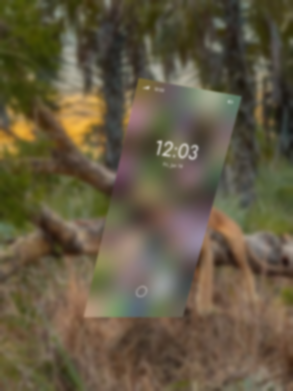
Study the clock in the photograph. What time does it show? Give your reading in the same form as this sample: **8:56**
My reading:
**12:03**
